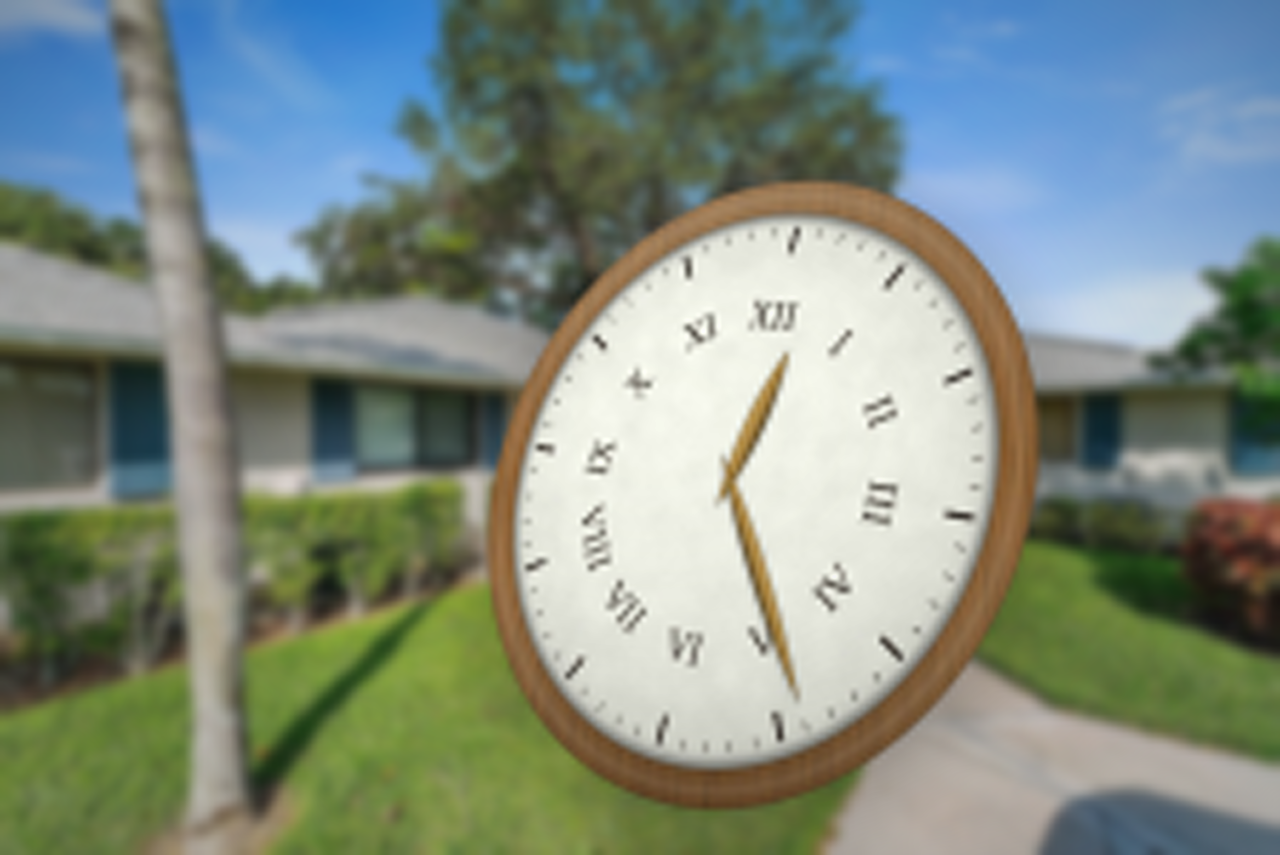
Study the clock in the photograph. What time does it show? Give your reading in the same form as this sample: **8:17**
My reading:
**12:24**
